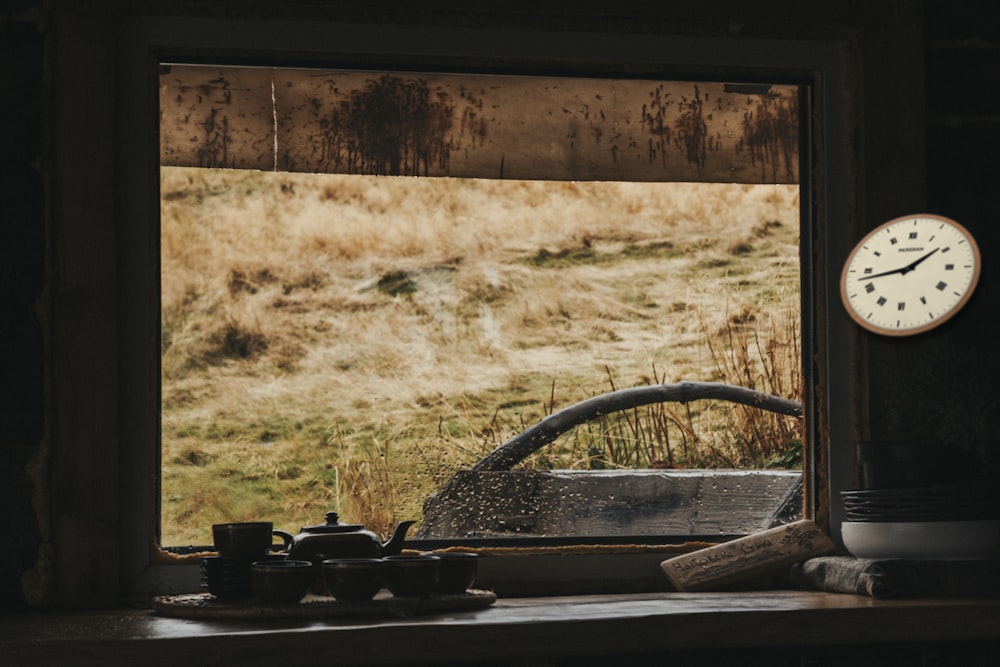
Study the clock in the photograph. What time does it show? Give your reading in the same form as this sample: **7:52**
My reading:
**1:43**
